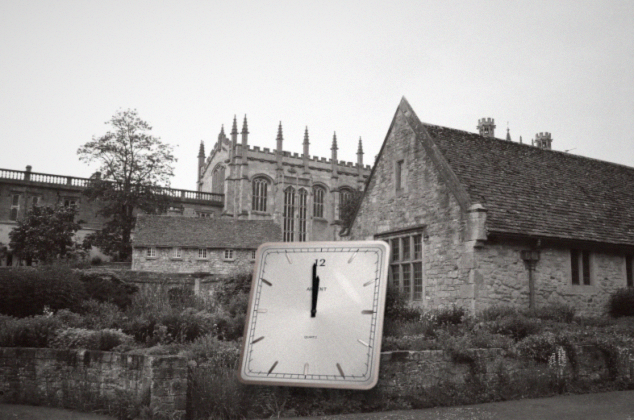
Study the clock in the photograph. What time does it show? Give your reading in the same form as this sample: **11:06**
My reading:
**11:59**
